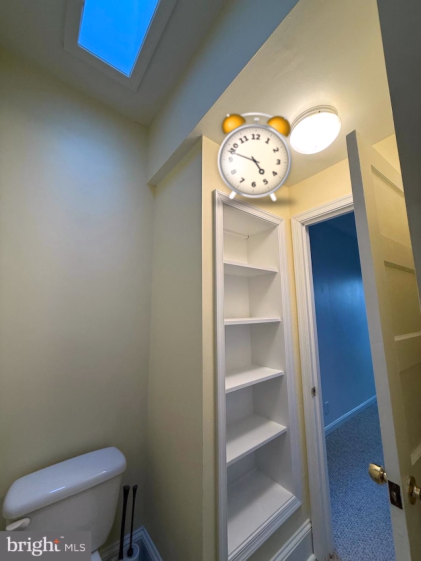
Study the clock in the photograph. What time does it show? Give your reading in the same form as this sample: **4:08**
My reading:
**4:48**
